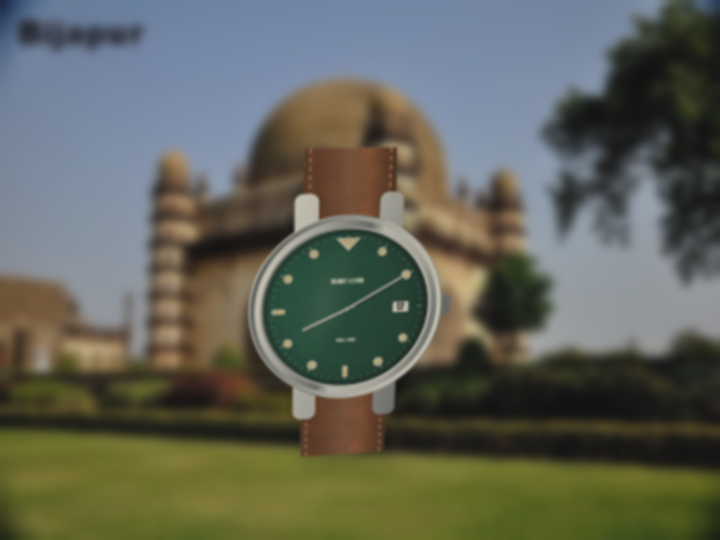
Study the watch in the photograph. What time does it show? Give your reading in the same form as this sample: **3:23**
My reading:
**8:10**
